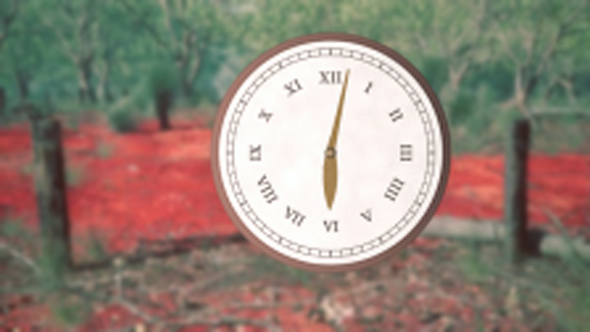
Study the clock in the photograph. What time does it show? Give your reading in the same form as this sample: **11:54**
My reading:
**6:02**
